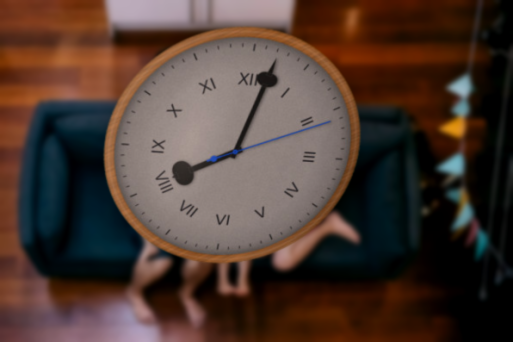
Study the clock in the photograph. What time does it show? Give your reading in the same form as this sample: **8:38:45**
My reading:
**8:02:11**
